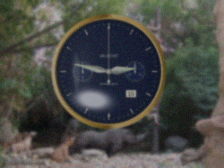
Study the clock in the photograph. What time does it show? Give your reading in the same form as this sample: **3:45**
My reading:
**2:47**
